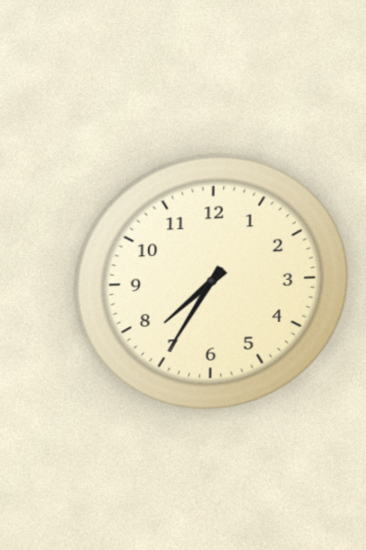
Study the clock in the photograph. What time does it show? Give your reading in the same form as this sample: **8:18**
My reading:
**7:35**
